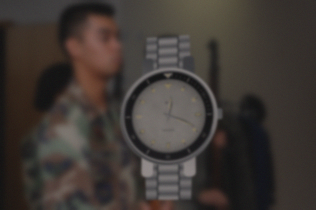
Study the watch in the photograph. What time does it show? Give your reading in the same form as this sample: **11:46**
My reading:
**12:19**
